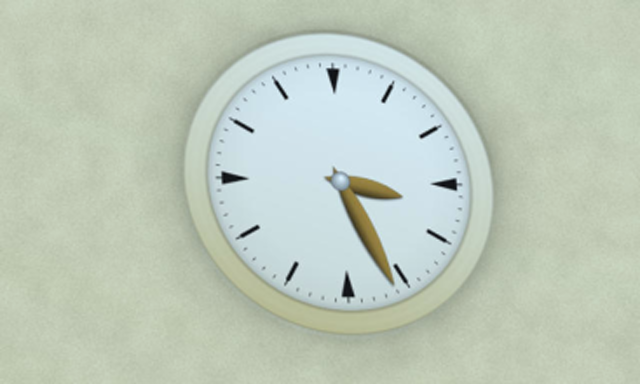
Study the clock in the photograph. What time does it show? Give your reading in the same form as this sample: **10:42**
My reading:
**3:26**
